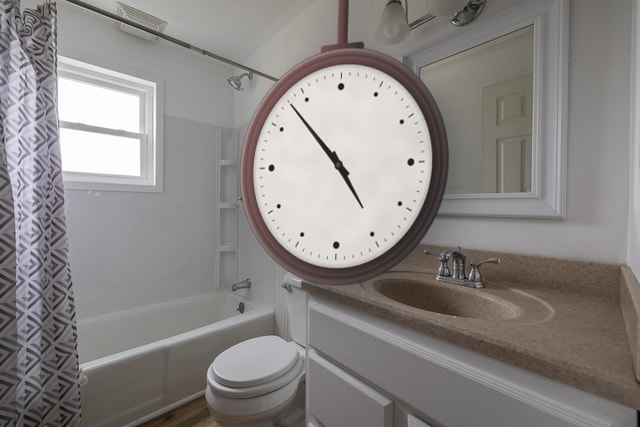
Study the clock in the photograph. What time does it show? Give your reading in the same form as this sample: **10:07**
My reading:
**4:53**
